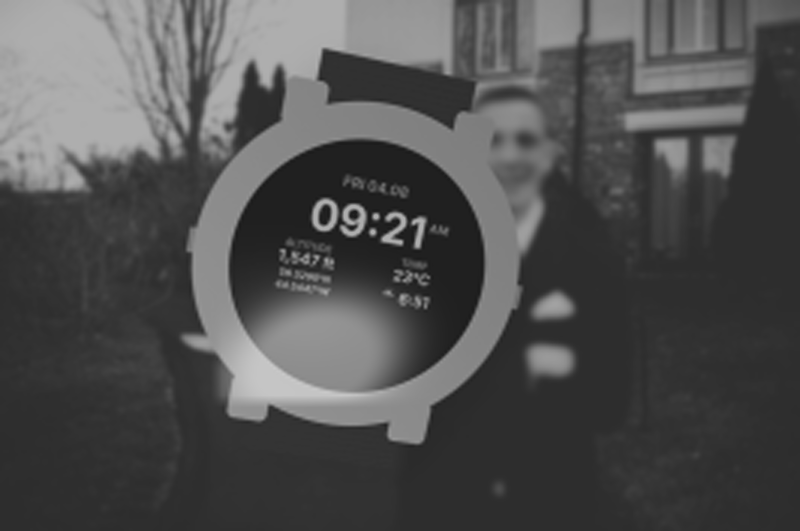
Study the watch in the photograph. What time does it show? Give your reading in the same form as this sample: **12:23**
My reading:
**9:21**
